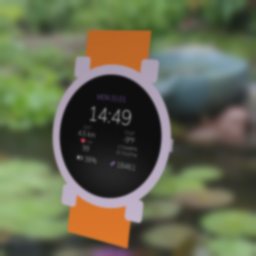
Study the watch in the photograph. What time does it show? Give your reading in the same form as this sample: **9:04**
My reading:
**14:49**
